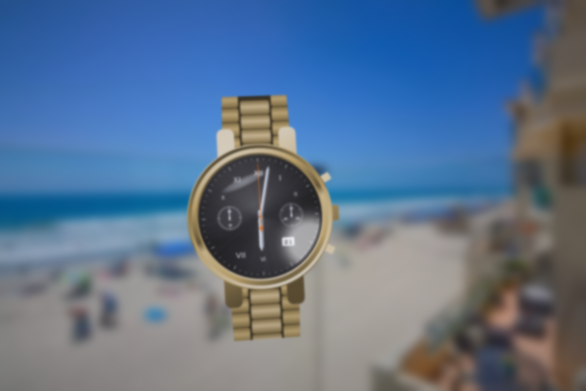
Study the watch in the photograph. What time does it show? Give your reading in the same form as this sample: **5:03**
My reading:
**6:02**
